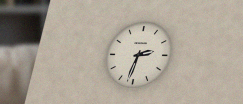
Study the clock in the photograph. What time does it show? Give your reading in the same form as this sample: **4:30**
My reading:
**2:32**
